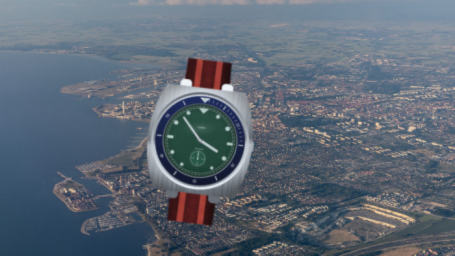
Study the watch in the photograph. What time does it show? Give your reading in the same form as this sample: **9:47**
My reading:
**3:53**
